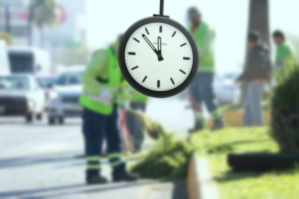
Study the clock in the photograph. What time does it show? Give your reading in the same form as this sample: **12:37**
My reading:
**11:53**
